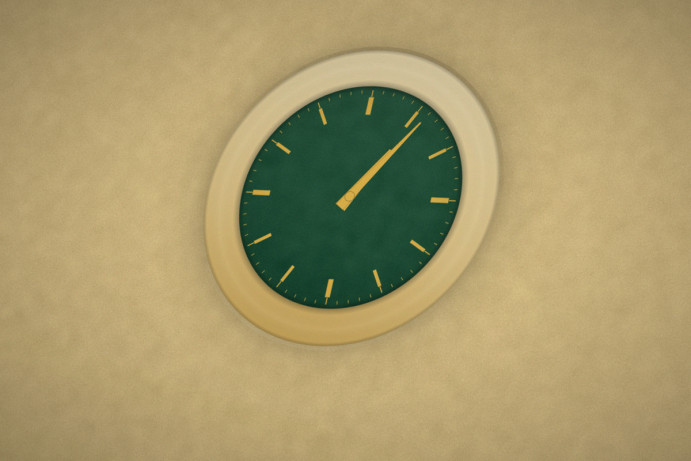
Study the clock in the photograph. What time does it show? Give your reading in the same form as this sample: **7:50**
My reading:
**1:06**
